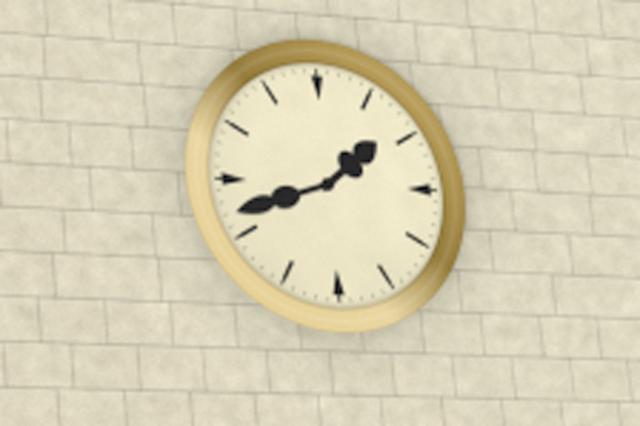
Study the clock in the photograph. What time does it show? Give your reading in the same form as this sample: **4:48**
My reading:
**1:42**
